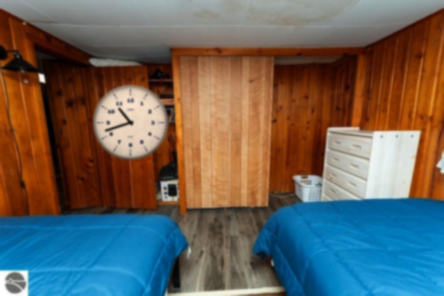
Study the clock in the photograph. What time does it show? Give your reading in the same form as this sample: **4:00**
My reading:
**10:42**
